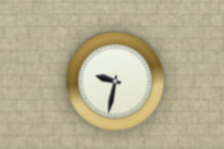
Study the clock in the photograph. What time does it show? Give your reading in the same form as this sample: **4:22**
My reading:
**9:32**
